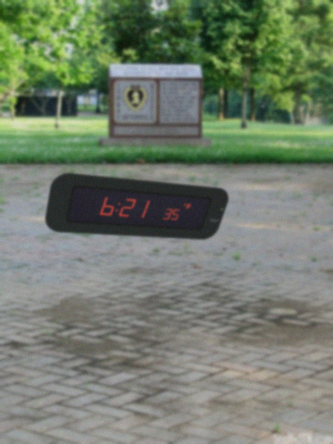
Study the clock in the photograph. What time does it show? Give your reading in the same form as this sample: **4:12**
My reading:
**6:21**
